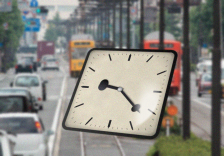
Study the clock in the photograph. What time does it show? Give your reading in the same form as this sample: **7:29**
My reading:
**9:22**
